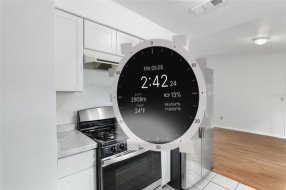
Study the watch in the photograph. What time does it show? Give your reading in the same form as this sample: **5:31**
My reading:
**2:42**
